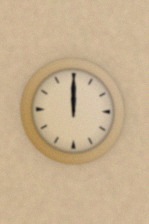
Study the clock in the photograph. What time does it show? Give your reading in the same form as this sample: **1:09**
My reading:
**12:00**
